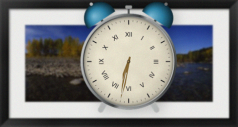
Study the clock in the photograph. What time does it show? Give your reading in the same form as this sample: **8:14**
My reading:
**6:32**
